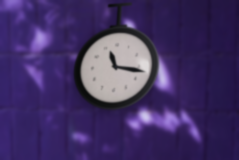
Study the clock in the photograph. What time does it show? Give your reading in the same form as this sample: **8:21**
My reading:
**11:17**
